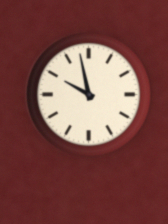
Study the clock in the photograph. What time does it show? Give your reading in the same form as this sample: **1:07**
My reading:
**9:58**
